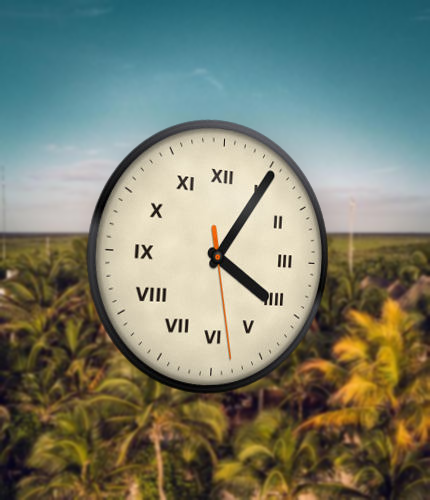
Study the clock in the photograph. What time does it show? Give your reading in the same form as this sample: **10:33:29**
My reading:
**4:05:28**
